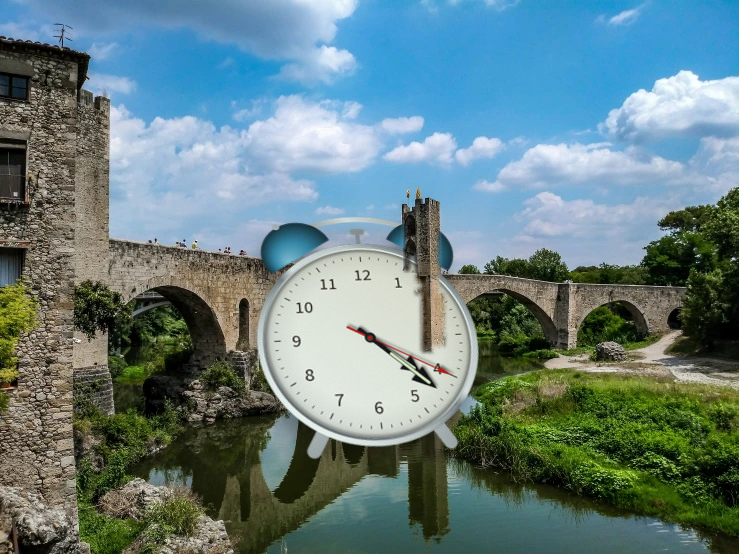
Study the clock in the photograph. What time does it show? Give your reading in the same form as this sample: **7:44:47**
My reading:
**4:22:20**
